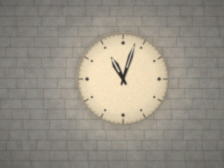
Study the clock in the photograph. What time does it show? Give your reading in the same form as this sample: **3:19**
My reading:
**11:03**
